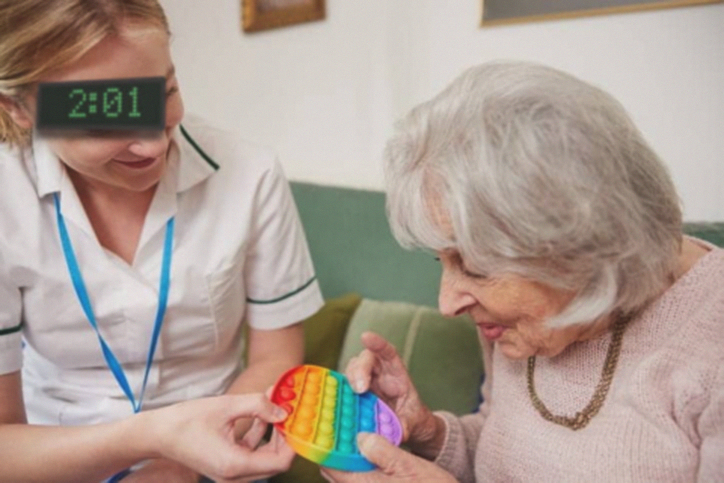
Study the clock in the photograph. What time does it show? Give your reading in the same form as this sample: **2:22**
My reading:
**2:01**
